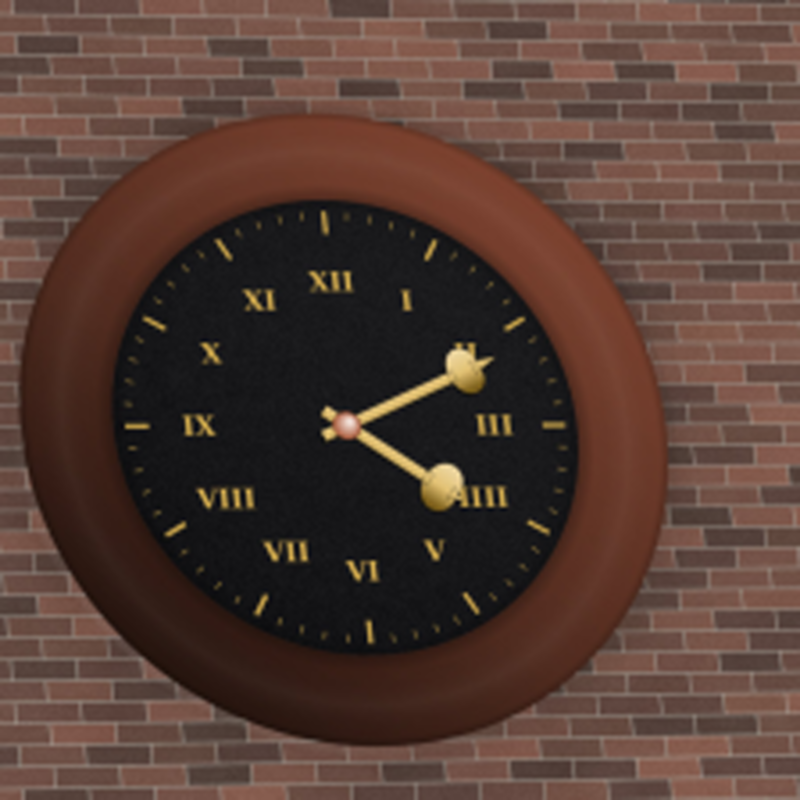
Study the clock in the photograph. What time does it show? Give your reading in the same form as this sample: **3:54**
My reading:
**4:11**
